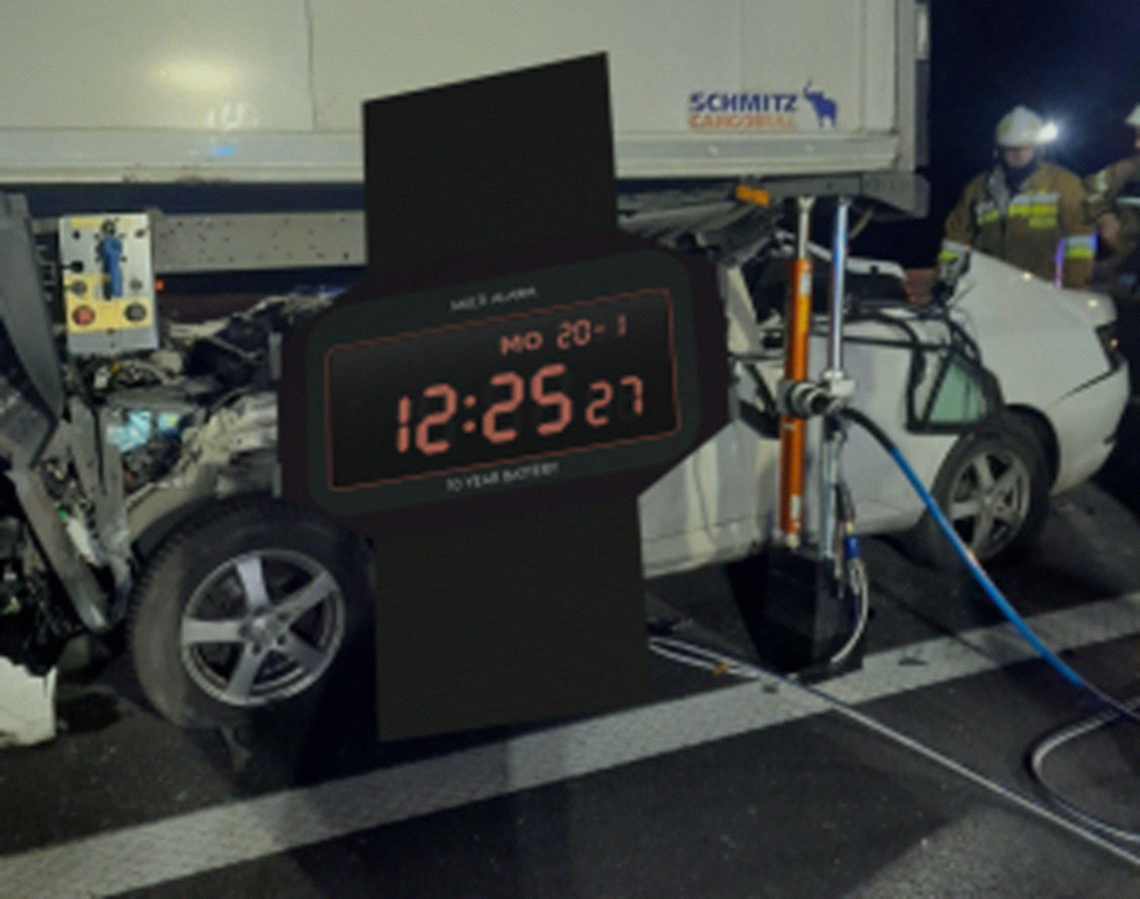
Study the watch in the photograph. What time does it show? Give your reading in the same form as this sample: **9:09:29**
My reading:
**12:25:27**
